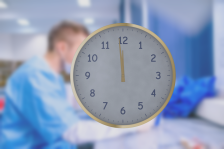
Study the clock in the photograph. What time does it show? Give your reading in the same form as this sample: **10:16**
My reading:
**11:59**
